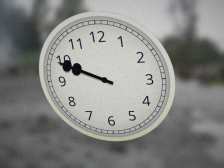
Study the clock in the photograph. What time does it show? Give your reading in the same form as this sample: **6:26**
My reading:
**9:49**
